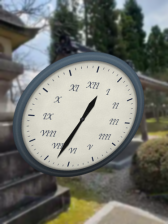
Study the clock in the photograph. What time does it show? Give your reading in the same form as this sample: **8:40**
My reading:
**12:33**
